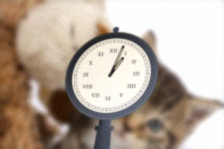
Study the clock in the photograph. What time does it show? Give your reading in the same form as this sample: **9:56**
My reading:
**1:03**
